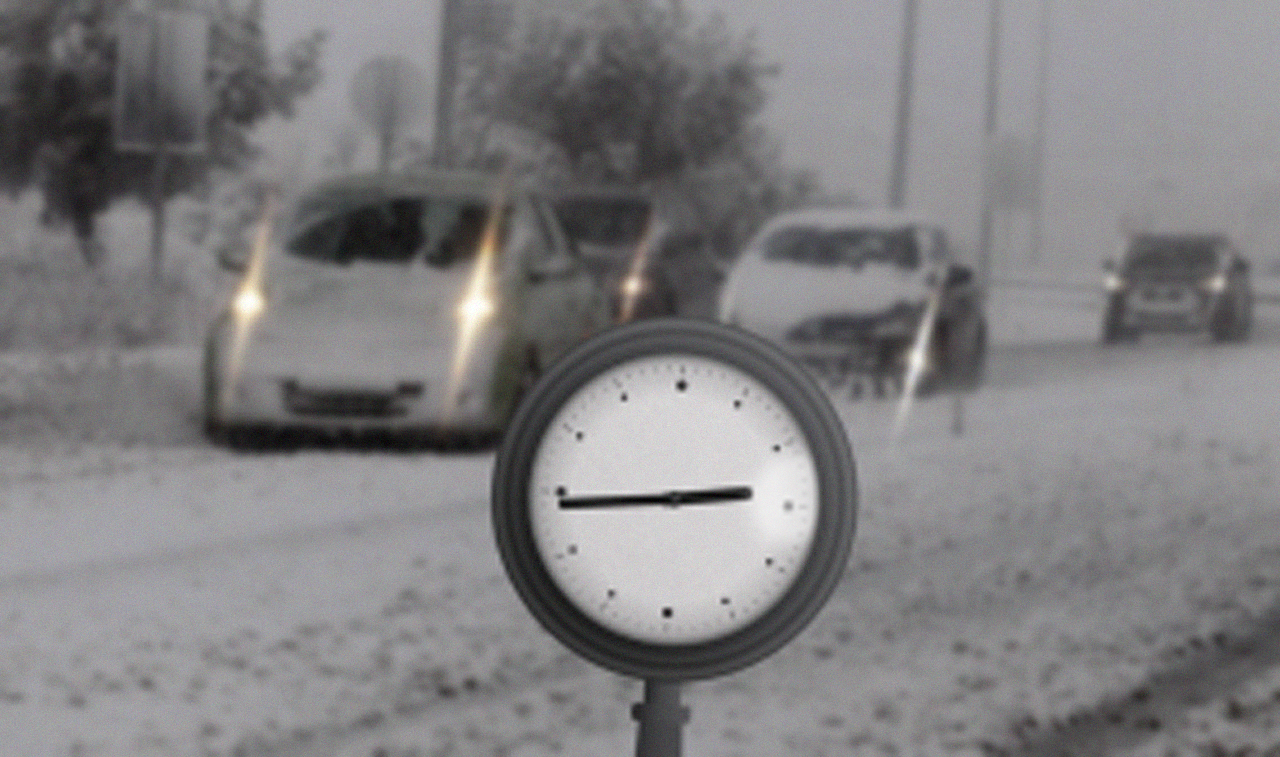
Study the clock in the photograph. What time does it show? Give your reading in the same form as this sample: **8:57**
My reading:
**2:44**
